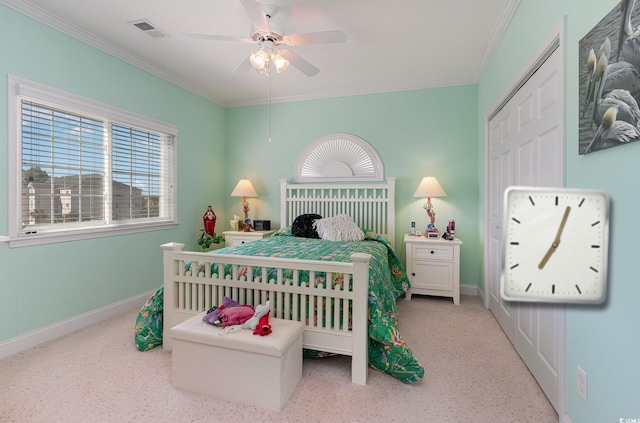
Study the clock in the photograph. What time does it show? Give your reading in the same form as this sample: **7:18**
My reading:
**7:03**
